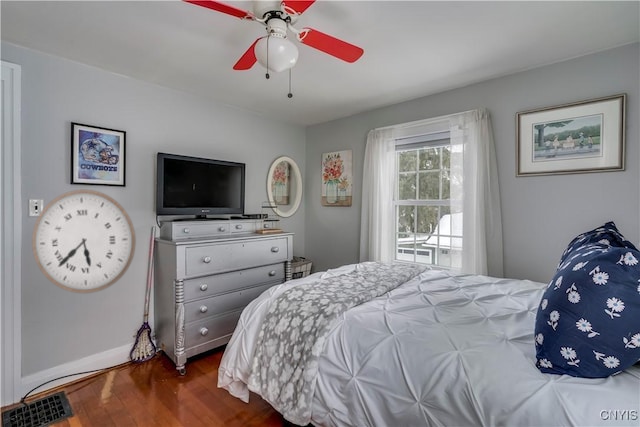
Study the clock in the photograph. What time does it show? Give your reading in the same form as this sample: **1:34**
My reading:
**5:38**
